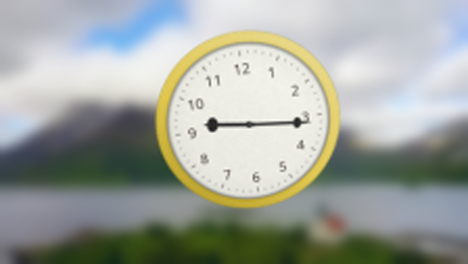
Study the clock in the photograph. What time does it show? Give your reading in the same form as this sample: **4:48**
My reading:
**9:16**
